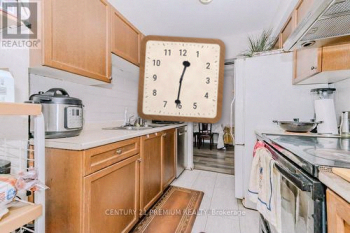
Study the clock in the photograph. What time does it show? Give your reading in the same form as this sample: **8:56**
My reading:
**12:31**
